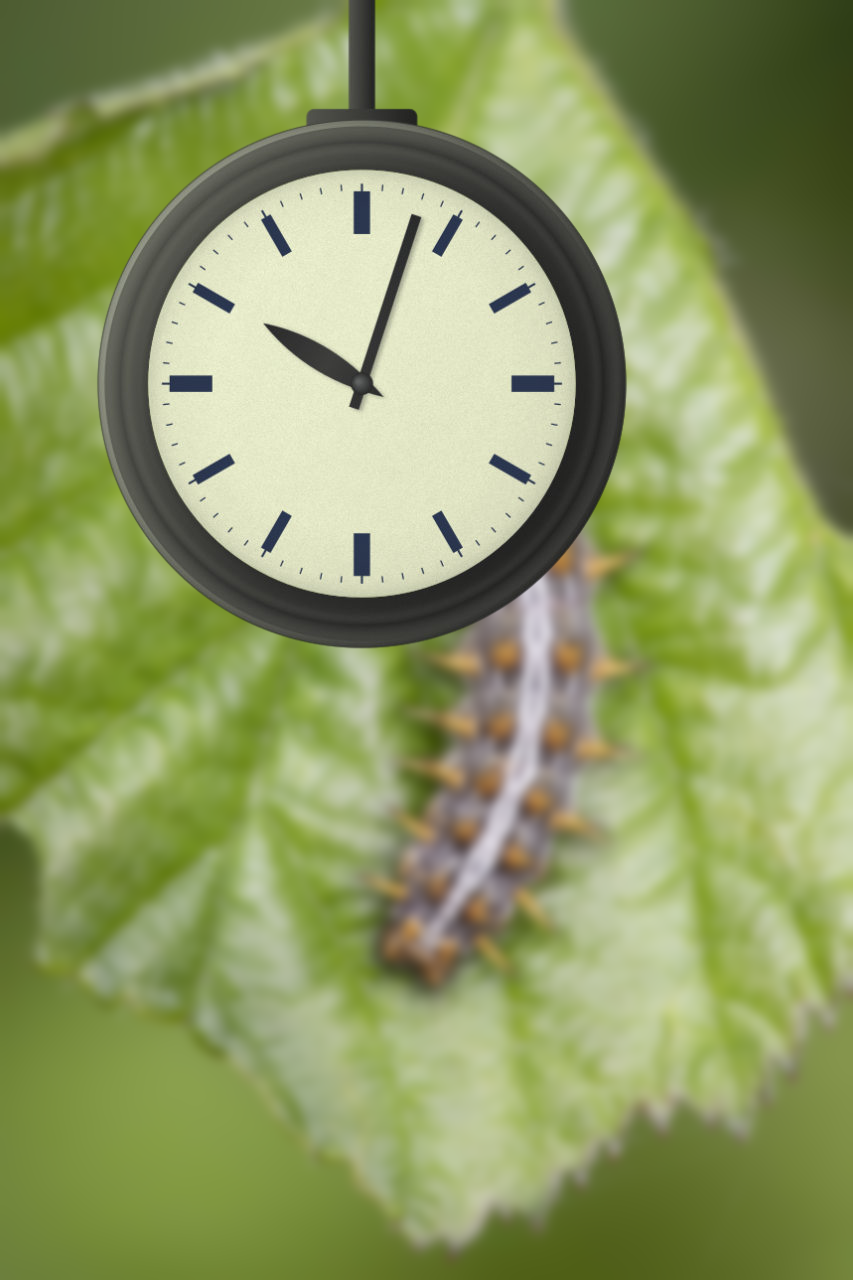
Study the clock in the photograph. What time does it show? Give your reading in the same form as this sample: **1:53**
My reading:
**10:03**
